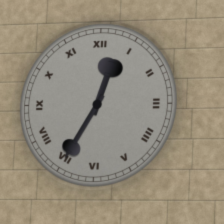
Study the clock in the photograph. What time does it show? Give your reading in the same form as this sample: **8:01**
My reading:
**12:35**
